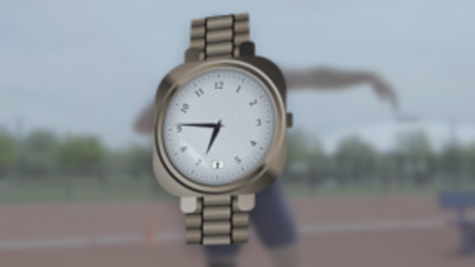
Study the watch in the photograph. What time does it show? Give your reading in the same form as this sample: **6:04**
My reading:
**6:46**
